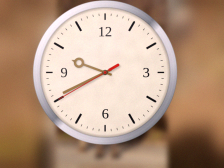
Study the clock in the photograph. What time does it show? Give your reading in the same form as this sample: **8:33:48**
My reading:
**9:40:40**
